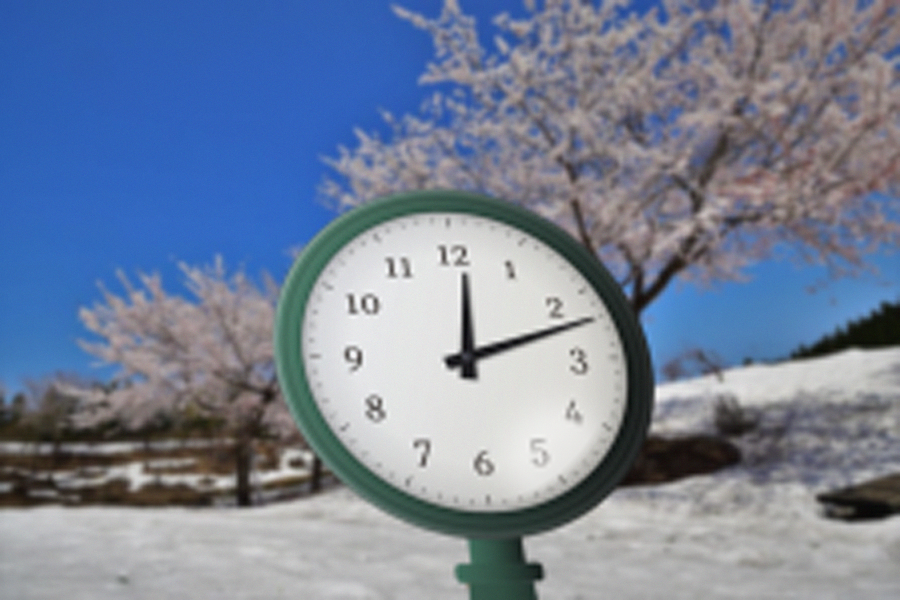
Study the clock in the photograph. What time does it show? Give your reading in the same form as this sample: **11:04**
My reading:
**12:12**
